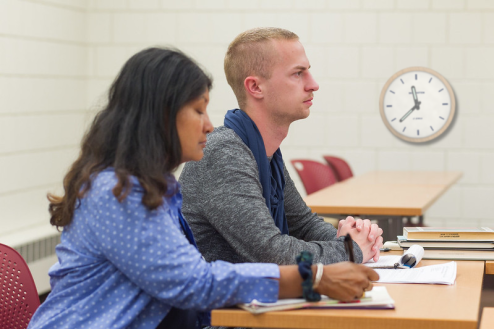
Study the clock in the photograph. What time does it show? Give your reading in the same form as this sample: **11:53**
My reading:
**11:38**
